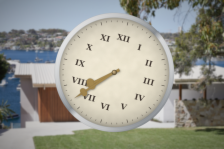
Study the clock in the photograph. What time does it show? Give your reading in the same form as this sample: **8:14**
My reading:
**7:37**
